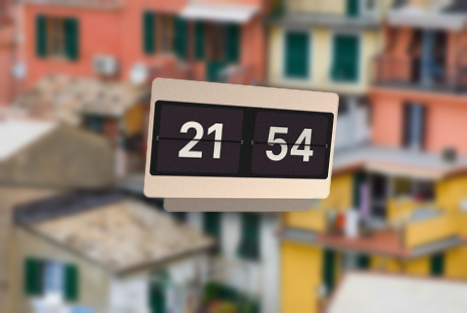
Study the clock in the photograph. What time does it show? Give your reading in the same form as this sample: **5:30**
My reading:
**21:54**
